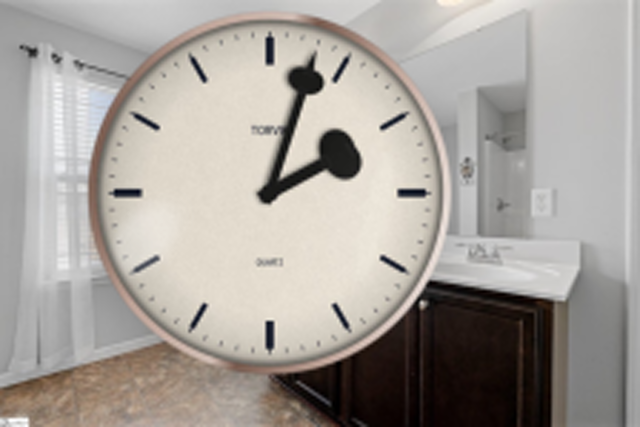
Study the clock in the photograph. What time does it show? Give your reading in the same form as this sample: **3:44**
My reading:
**2:03**
